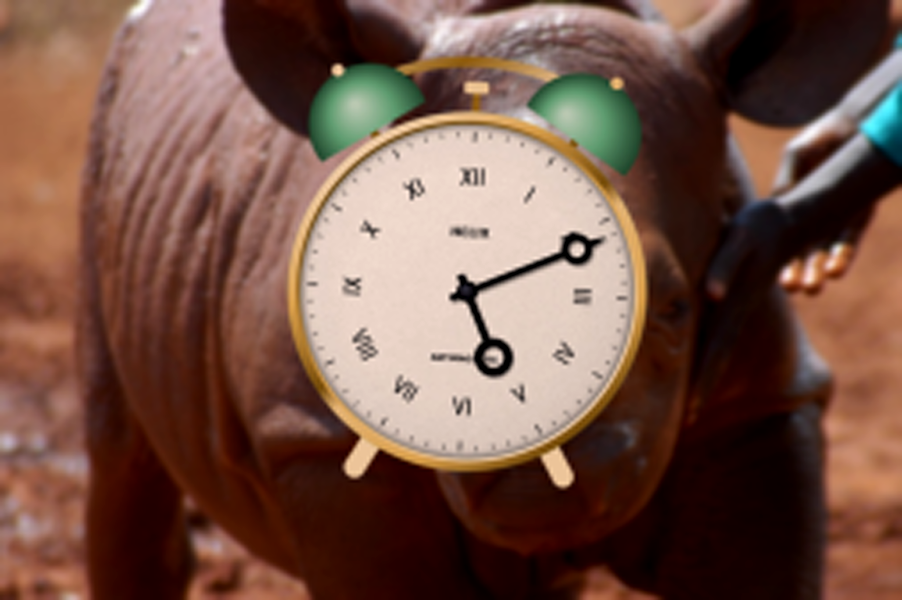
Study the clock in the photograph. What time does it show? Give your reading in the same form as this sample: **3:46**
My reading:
**5:11**
